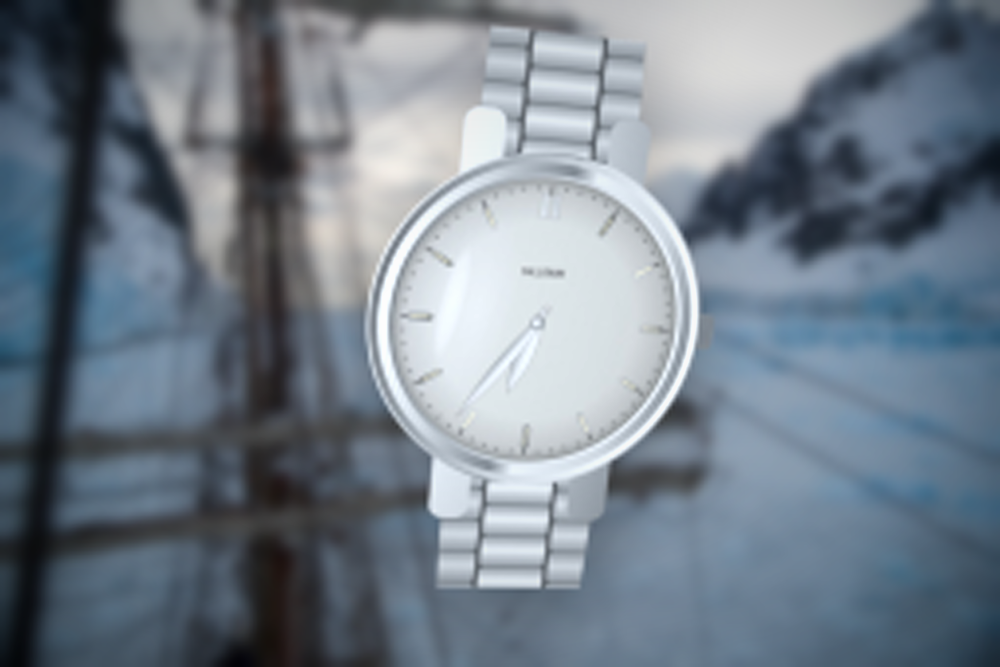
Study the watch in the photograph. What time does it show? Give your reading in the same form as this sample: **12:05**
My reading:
**6:36**
